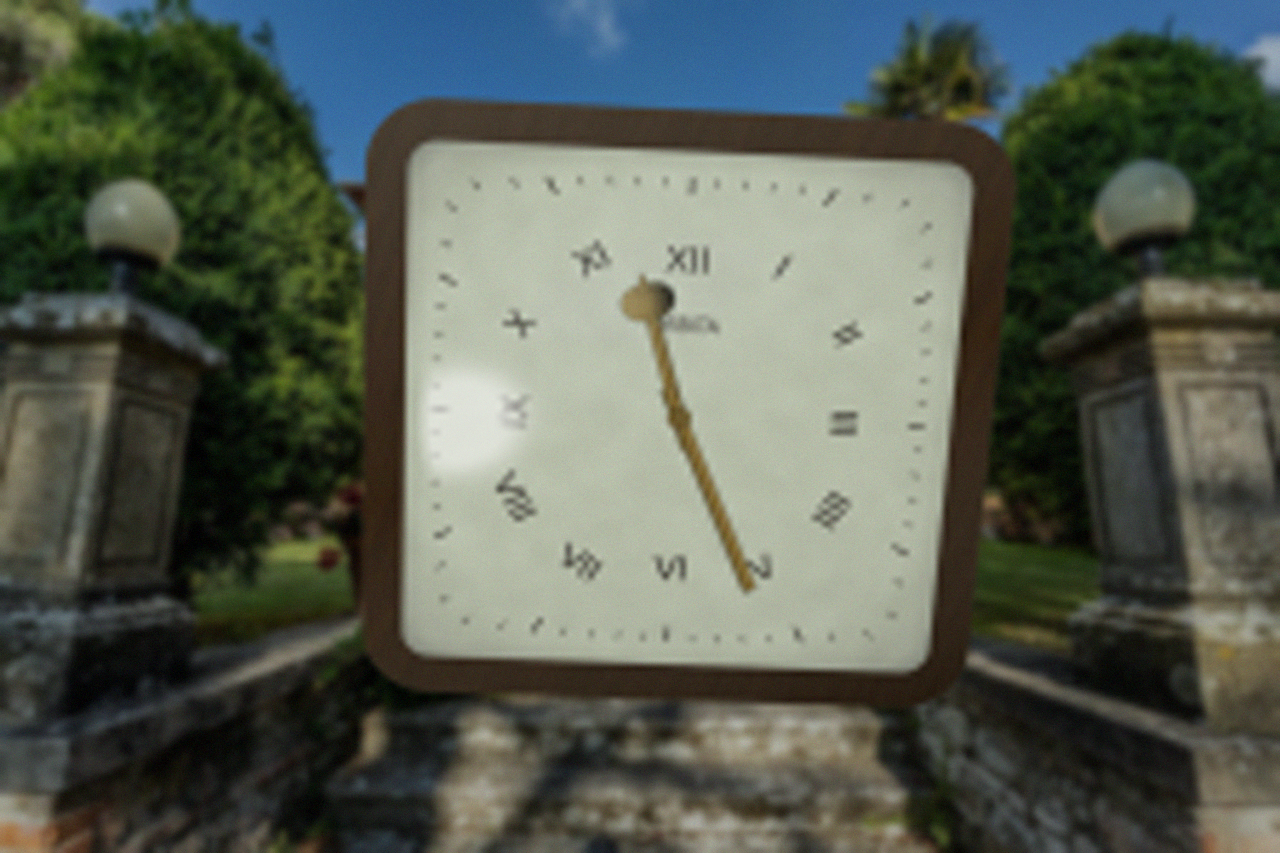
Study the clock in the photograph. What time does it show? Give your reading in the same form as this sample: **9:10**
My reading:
**11:26**
